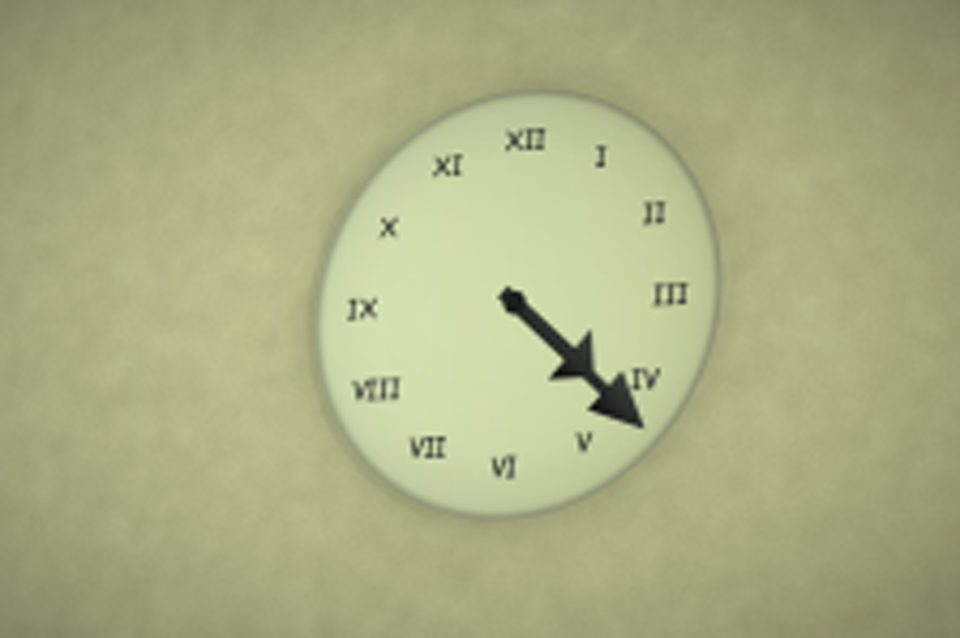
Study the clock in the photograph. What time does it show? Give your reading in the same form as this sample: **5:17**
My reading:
**4:22**
